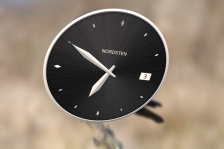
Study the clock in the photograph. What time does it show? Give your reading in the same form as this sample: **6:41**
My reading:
**6:50**
